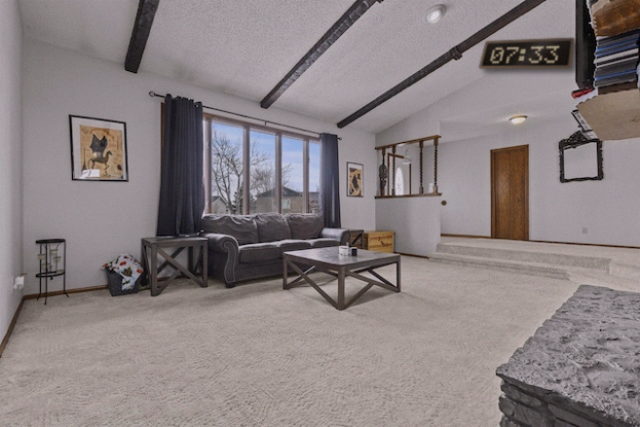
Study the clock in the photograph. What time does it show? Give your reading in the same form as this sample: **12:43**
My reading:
**7:33**
